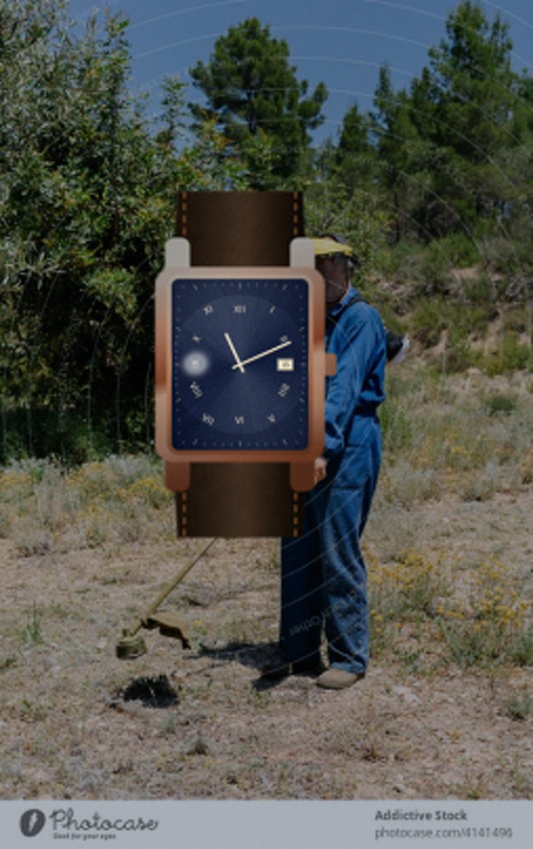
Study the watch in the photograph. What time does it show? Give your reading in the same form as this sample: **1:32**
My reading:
**11:11**
